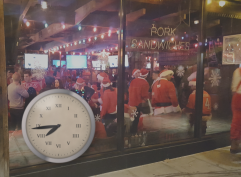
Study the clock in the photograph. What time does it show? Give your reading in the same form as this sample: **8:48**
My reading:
**7:44**
